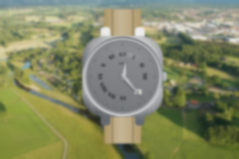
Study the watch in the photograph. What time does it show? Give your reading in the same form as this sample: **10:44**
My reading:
**12:23**
